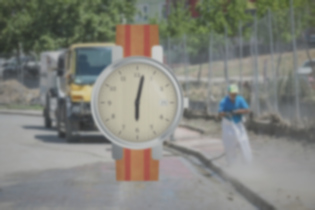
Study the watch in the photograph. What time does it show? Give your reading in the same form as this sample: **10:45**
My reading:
**6:02**
